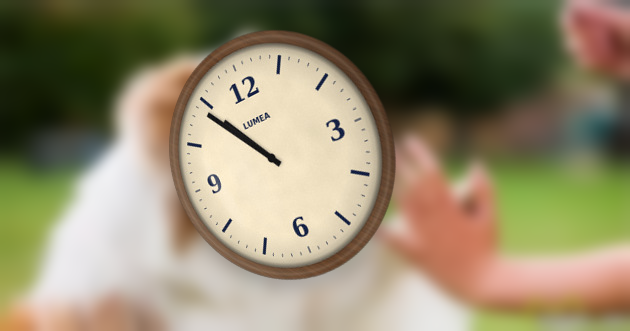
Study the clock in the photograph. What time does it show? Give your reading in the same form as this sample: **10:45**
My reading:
**10:54**
